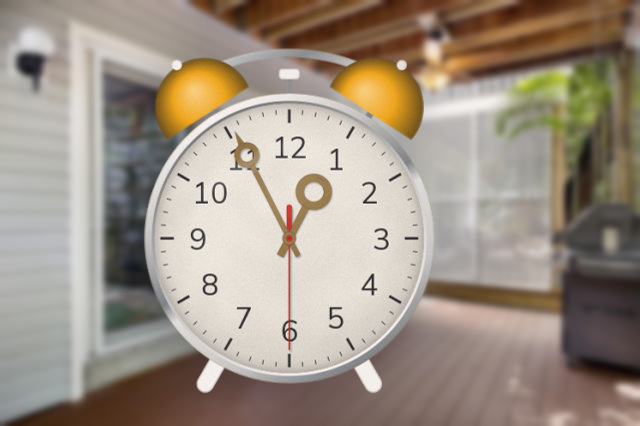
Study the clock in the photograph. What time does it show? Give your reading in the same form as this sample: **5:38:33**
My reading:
**12:55:30**
